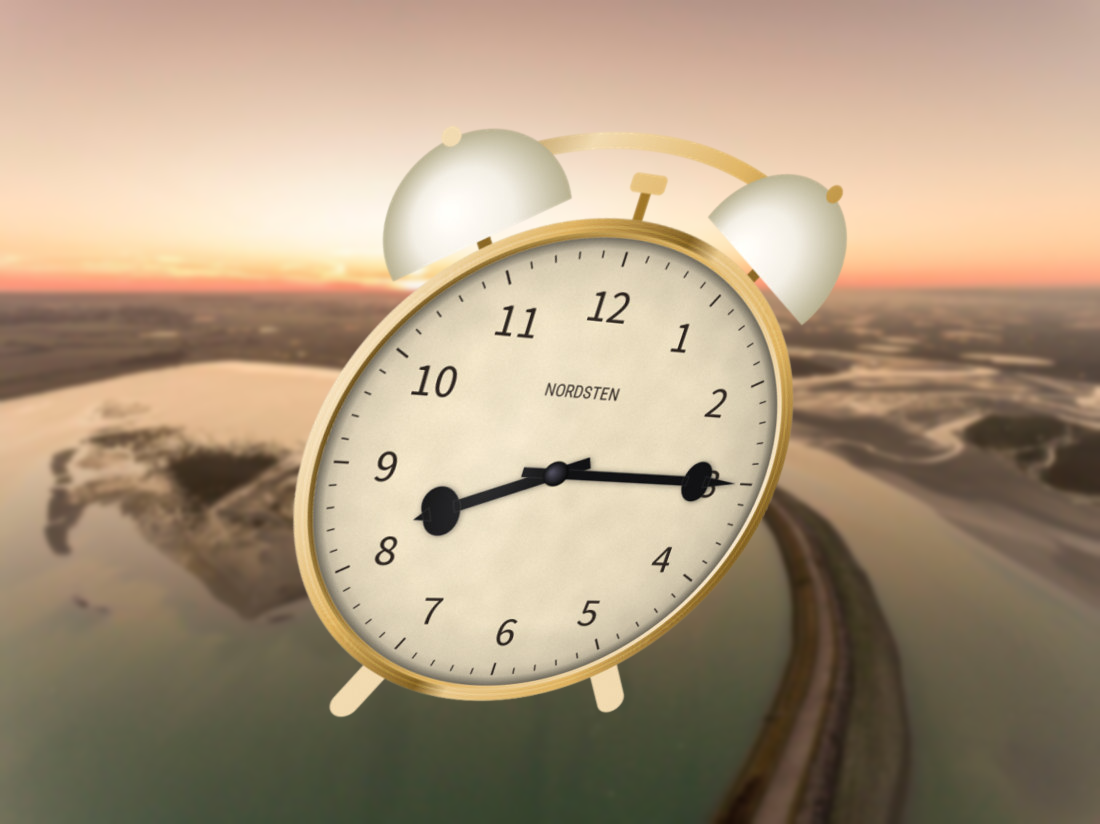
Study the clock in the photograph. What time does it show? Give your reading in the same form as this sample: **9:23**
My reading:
**8:15**
